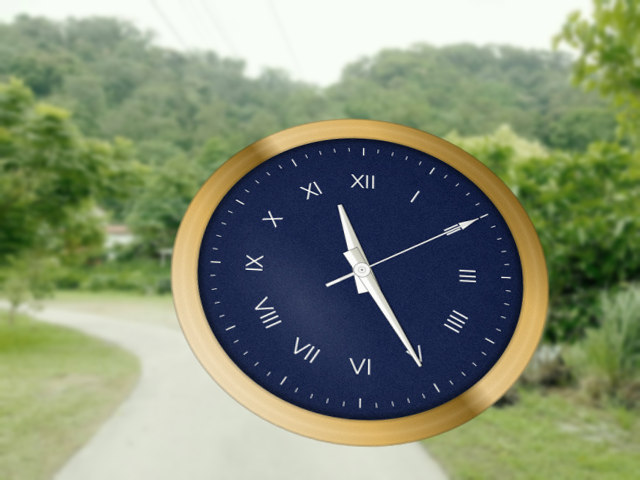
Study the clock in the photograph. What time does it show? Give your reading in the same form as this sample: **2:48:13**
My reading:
**11:25:10**
